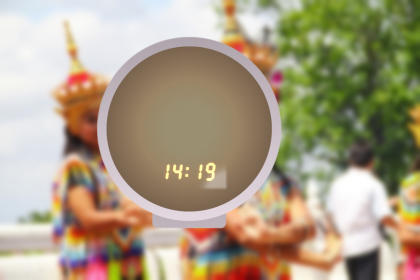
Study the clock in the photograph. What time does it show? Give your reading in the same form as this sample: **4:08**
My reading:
**14:19**
